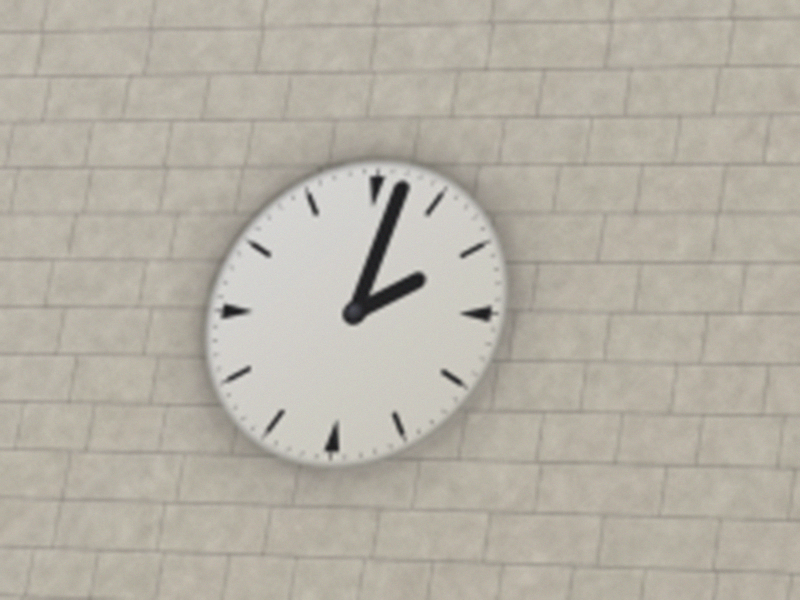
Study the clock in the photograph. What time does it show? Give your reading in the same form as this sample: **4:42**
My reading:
**2:02**
